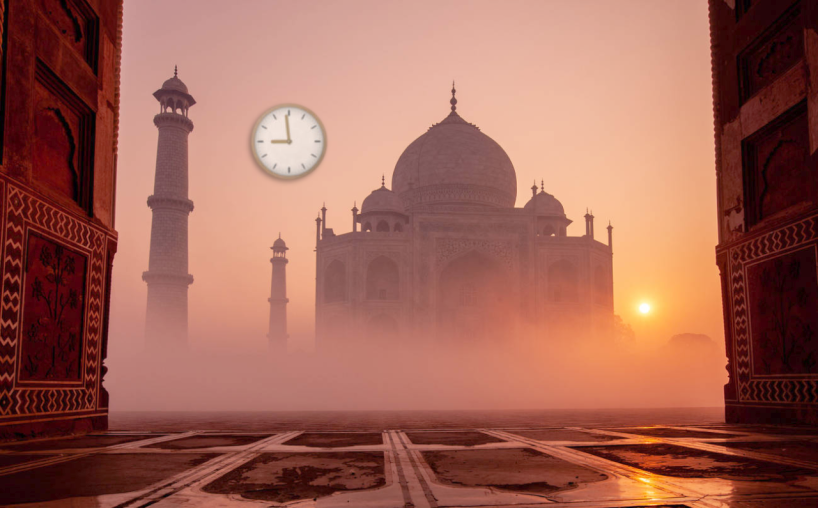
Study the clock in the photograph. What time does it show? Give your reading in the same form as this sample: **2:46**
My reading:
**8:59**
